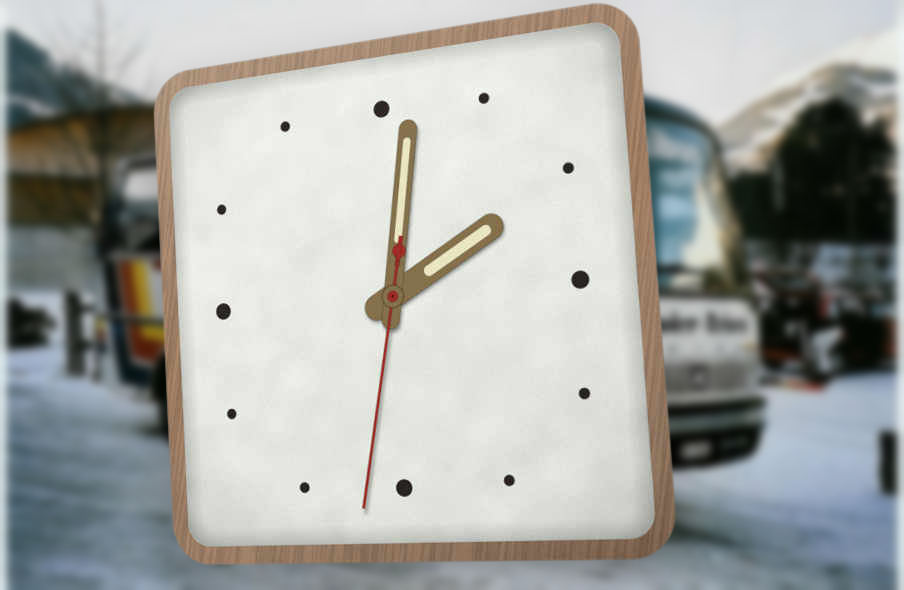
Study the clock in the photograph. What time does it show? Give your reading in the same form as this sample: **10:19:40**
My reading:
**2:01:32**
